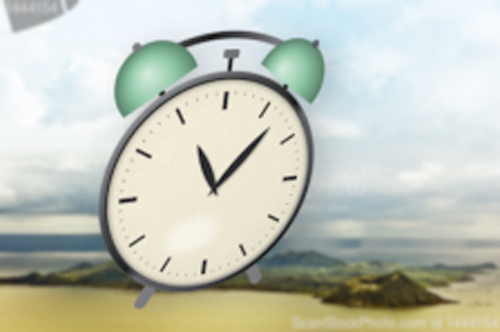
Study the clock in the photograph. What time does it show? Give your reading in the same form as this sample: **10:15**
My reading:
**11:07**
